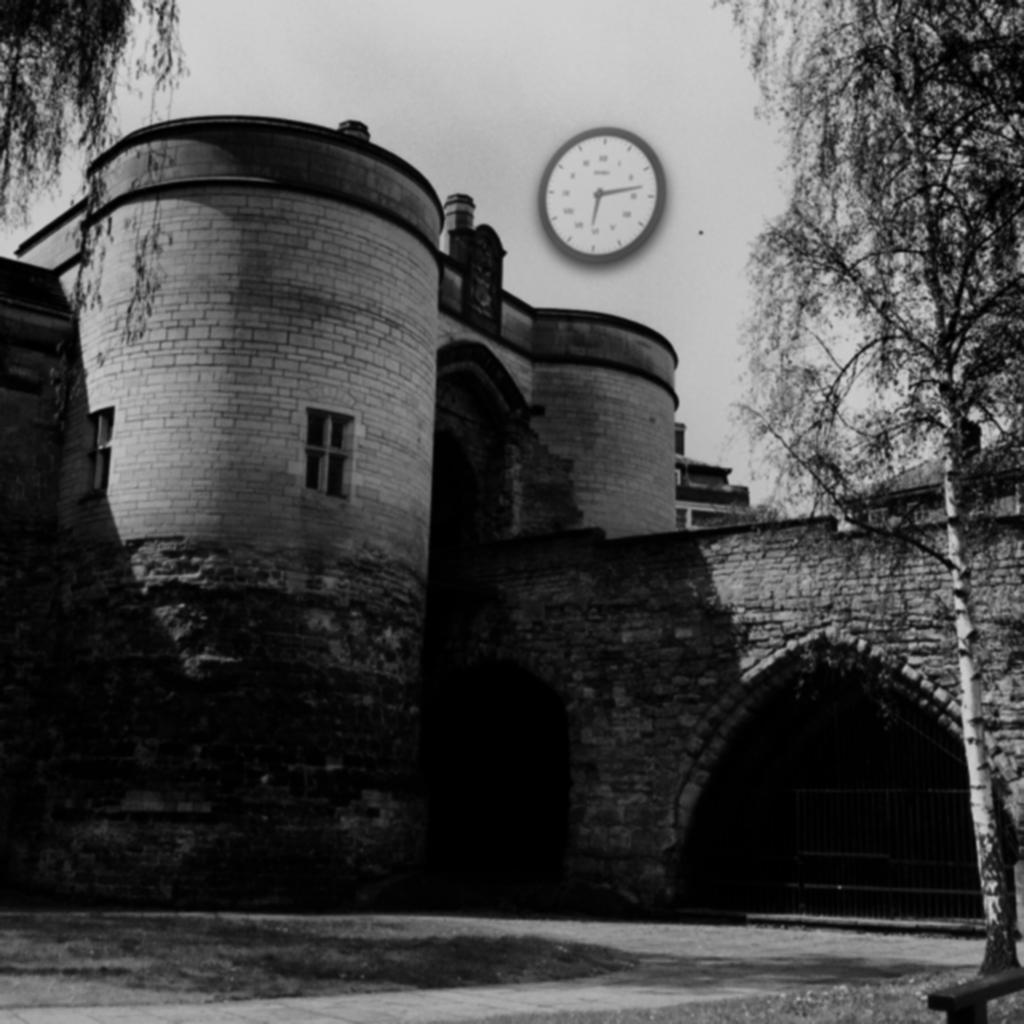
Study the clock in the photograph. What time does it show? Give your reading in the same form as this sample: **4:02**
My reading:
**6:13**
